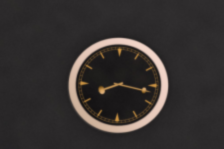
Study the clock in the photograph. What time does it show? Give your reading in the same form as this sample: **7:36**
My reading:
**8:17**
